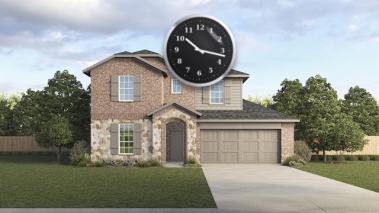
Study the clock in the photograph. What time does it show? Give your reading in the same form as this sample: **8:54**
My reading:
**10:17**
